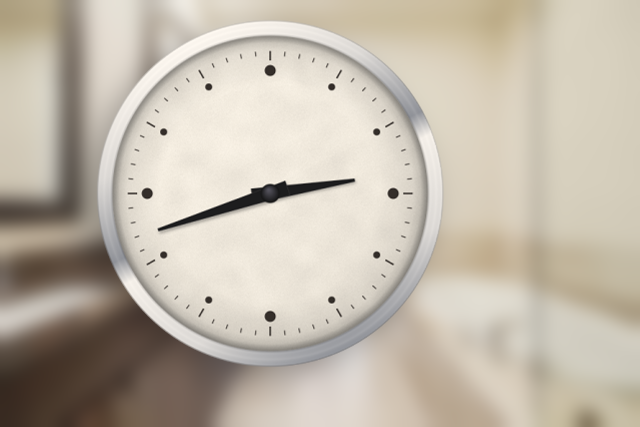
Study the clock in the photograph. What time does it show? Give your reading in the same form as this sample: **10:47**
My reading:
**2:42**
